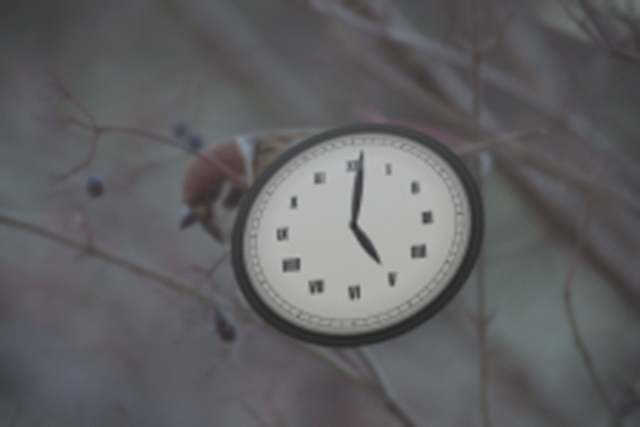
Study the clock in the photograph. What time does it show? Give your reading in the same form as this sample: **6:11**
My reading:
**5:01**
